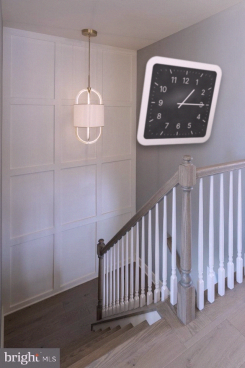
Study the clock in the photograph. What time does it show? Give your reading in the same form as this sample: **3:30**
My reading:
**1:15**
